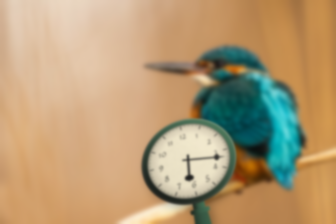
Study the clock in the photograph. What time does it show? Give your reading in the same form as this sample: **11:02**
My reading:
**6:17**
